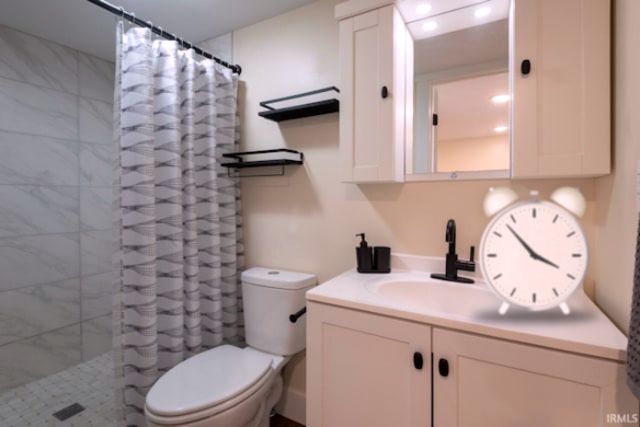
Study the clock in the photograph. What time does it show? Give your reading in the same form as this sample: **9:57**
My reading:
**3:53**
